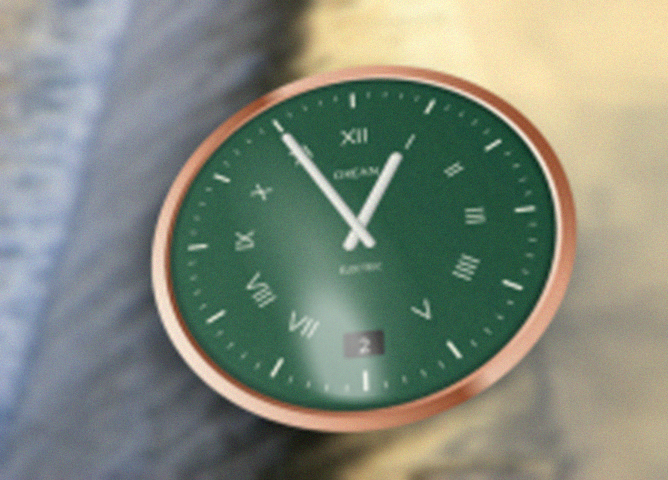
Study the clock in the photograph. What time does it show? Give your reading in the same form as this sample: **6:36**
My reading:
**12:55**
